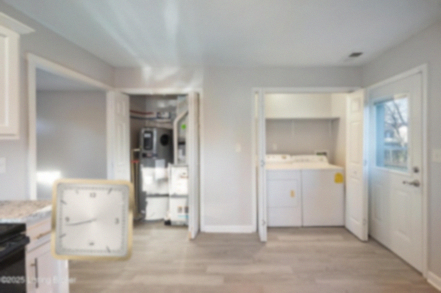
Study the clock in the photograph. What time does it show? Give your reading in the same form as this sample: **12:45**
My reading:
**8:43**
